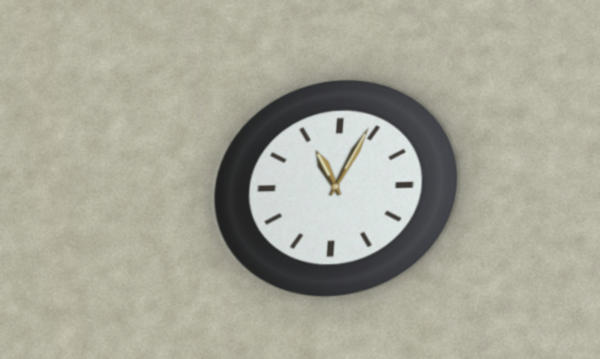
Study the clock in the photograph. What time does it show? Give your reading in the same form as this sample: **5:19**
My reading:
**11:04**
